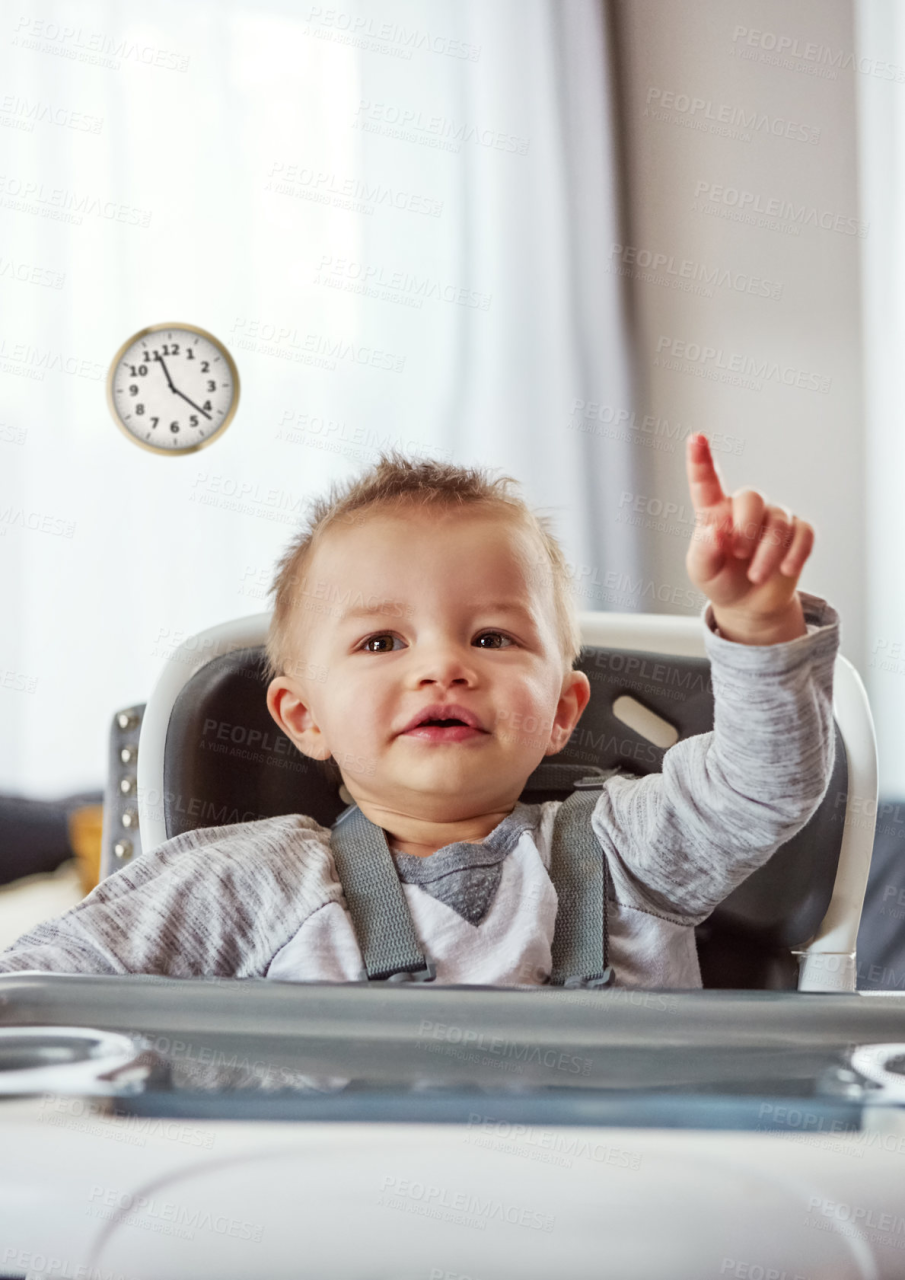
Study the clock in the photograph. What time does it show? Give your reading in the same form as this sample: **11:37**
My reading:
**11:22**
